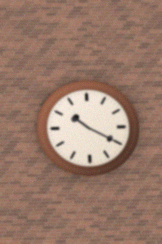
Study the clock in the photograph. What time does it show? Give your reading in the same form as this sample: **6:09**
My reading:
**10:20**
